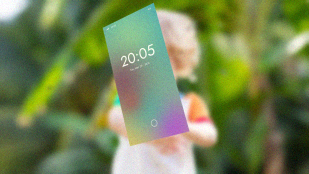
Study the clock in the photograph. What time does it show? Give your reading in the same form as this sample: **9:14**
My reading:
**20:05**
